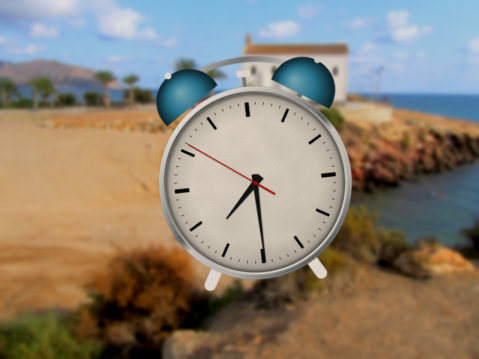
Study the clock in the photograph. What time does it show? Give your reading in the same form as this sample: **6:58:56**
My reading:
**7:29:51**
